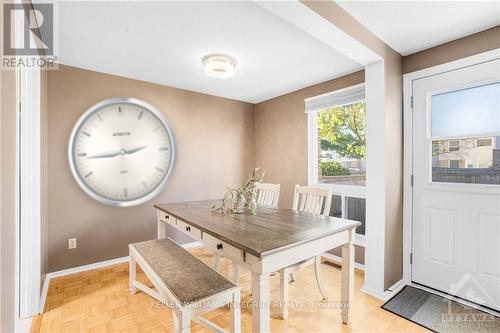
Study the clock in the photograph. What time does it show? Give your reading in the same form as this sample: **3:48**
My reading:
**2:44**
